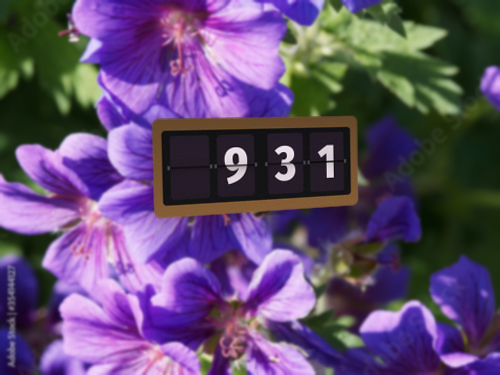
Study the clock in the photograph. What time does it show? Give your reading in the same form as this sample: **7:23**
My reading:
**9:31**
